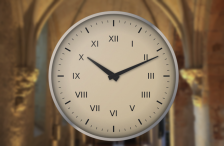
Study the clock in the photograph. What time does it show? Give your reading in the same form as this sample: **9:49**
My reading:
**10:11**
